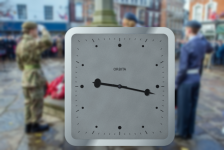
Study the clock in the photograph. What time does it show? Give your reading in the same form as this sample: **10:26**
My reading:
**9:17**
